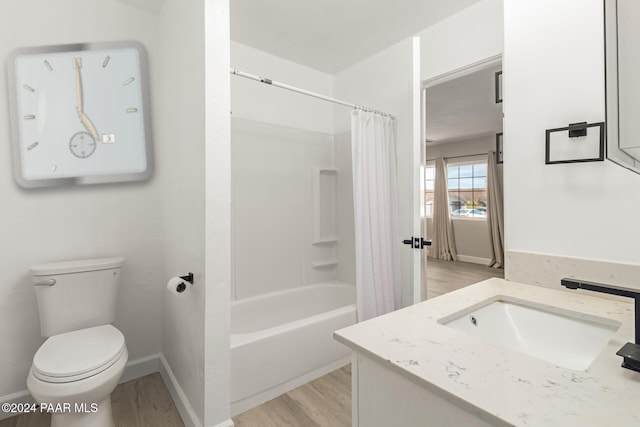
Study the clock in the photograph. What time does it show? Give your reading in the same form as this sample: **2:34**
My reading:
**5:00**
